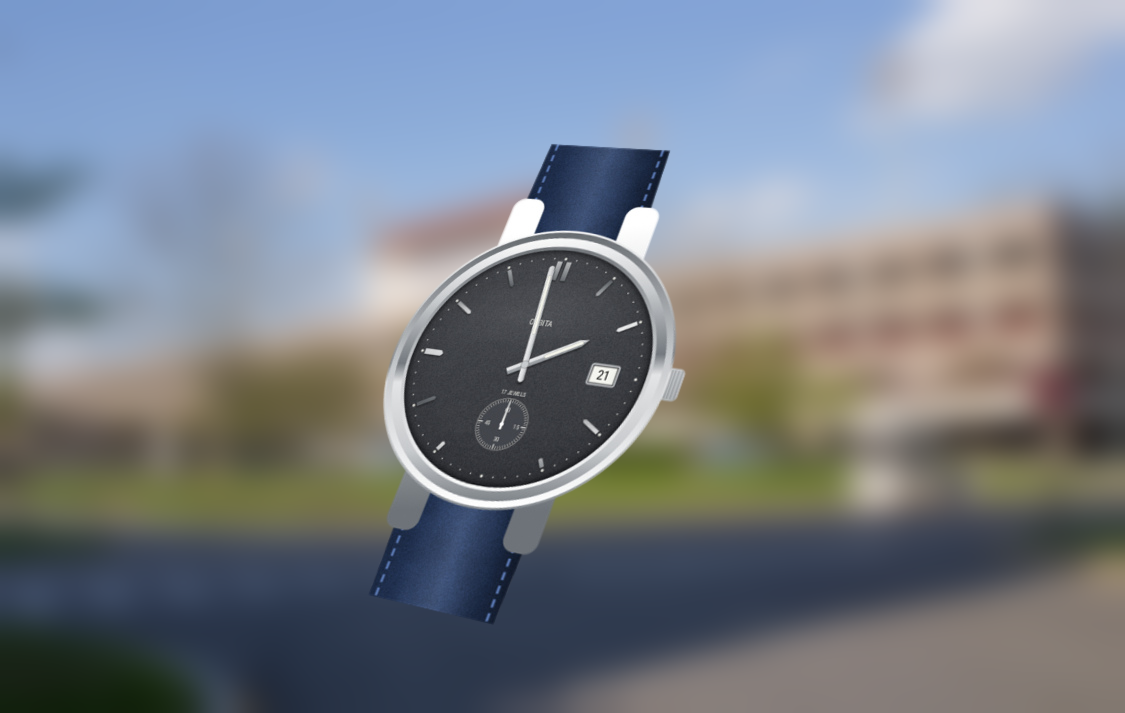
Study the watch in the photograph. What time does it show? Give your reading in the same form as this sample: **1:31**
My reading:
**1:59**
